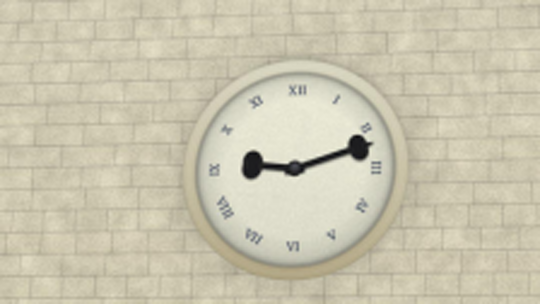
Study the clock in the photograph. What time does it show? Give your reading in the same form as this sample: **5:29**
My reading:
**9:12**
